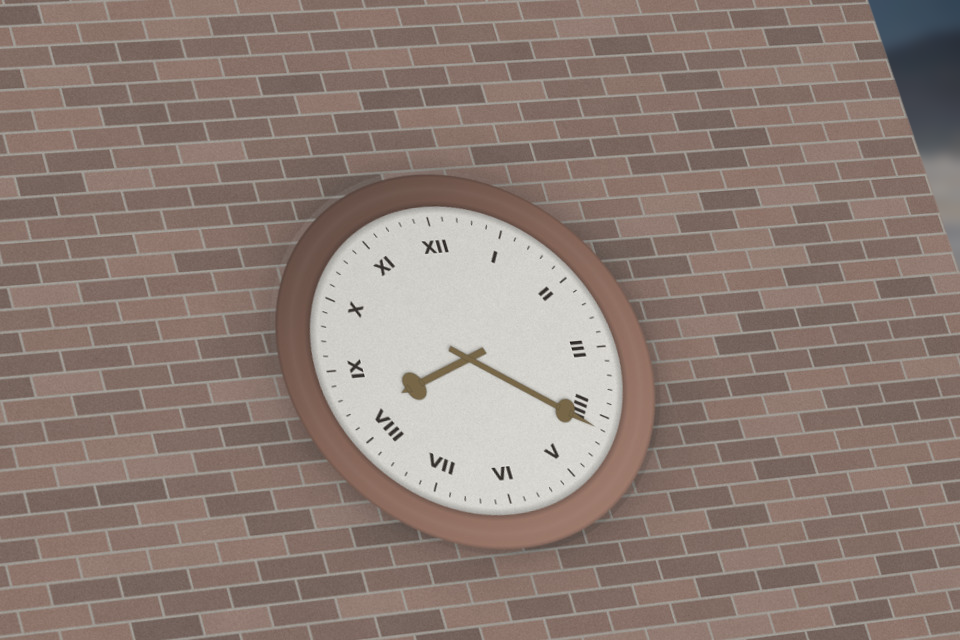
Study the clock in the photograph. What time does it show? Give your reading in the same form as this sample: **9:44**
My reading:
**8:21**
